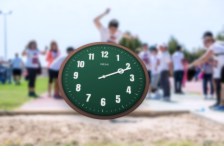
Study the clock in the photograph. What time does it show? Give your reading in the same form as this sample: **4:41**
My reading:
**2:11**
